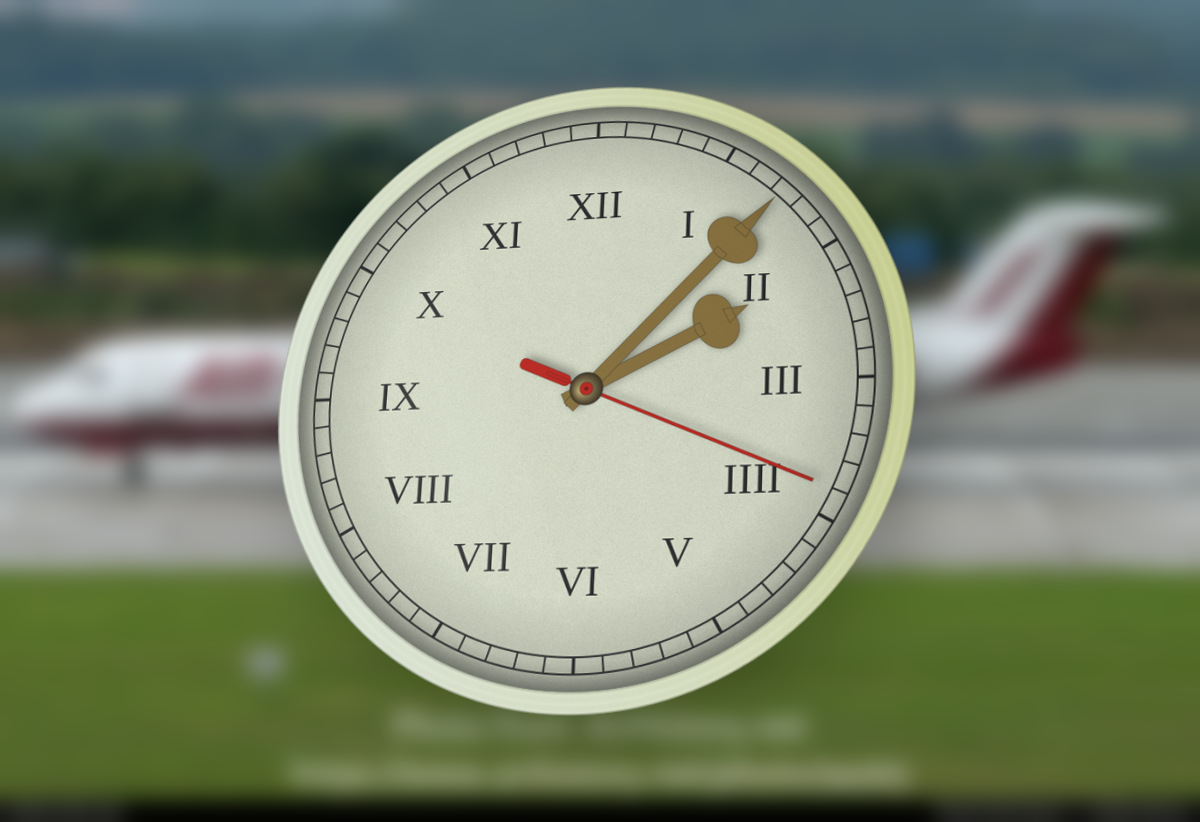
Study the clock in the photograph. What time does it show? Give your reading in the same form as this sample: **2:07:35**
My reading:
**2:07:19**
